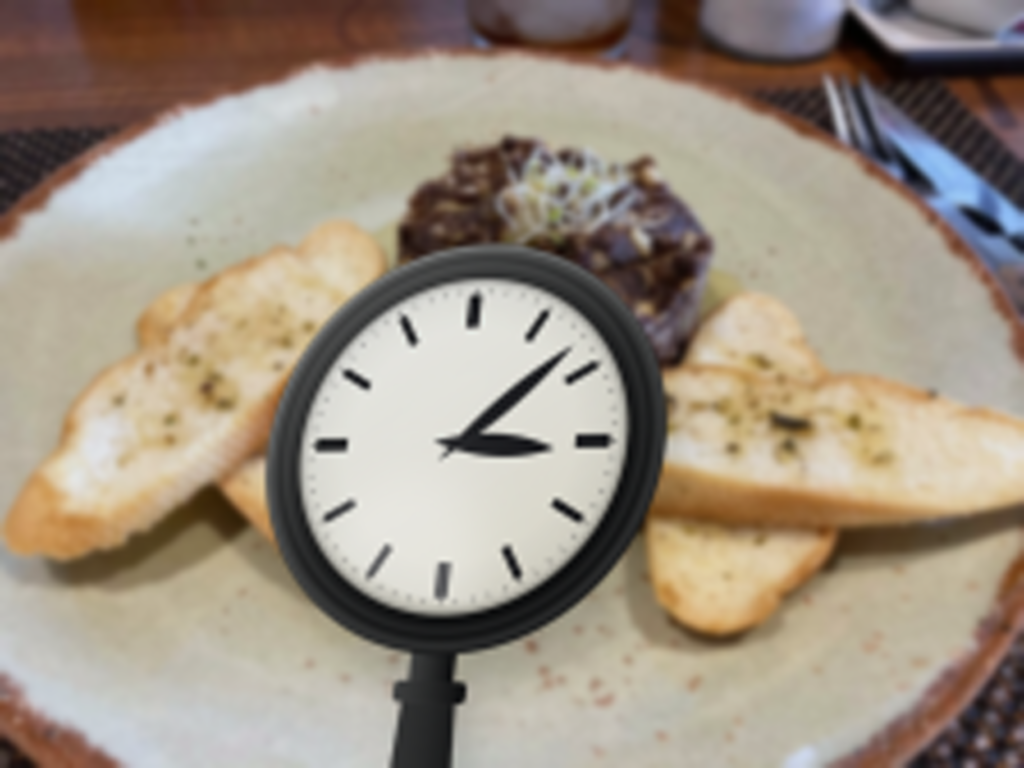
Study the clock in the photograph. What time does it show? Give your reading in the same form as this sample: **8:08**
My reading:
**3:08**
